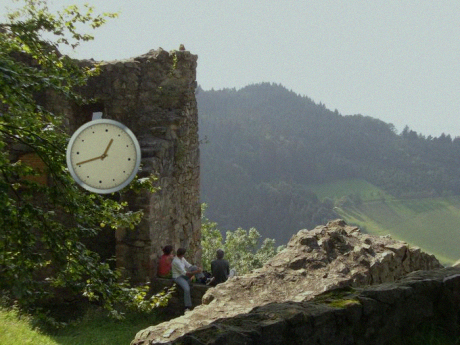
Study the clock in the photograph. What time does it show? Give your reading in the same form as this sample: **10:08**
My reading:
**12:41**
